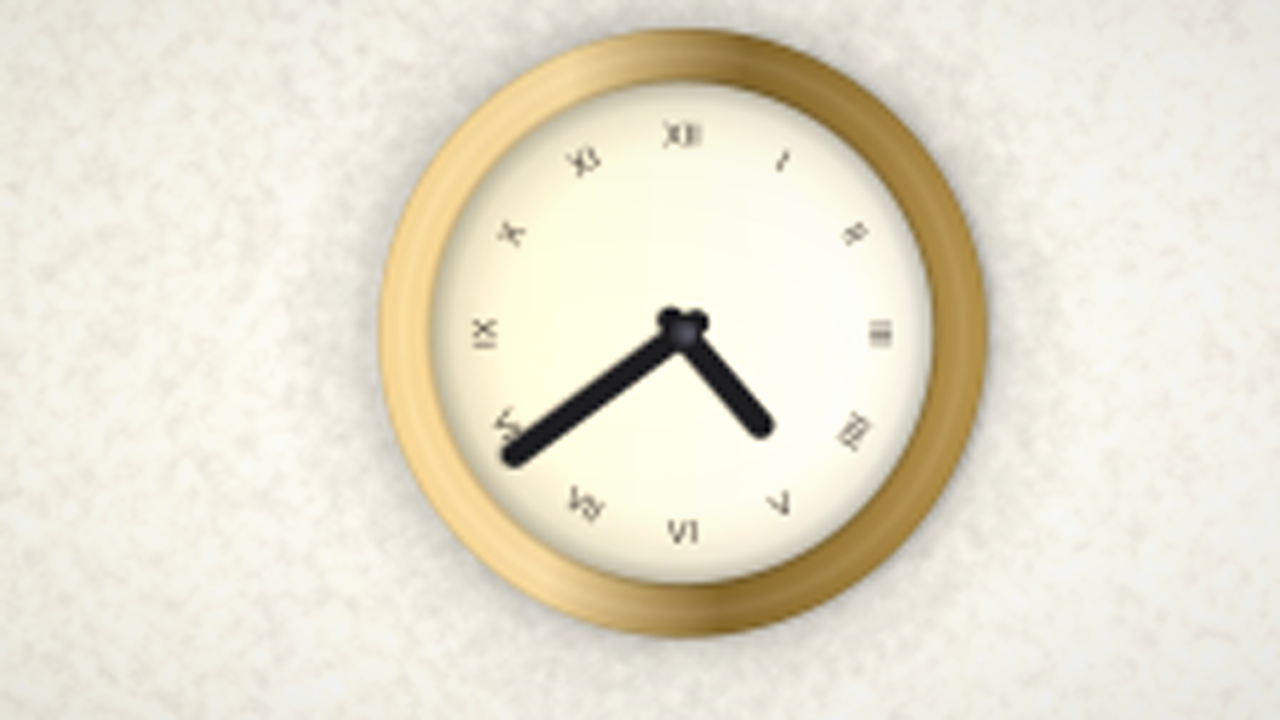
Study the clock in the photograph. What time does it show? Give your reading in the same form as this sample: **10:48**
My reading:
**4:39**
